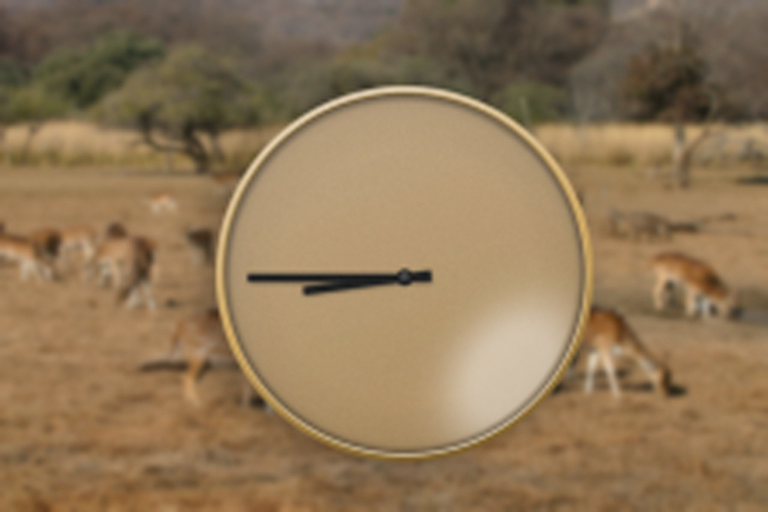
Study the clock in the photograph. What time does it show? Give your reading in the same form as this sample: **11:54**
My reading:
**8:45**
